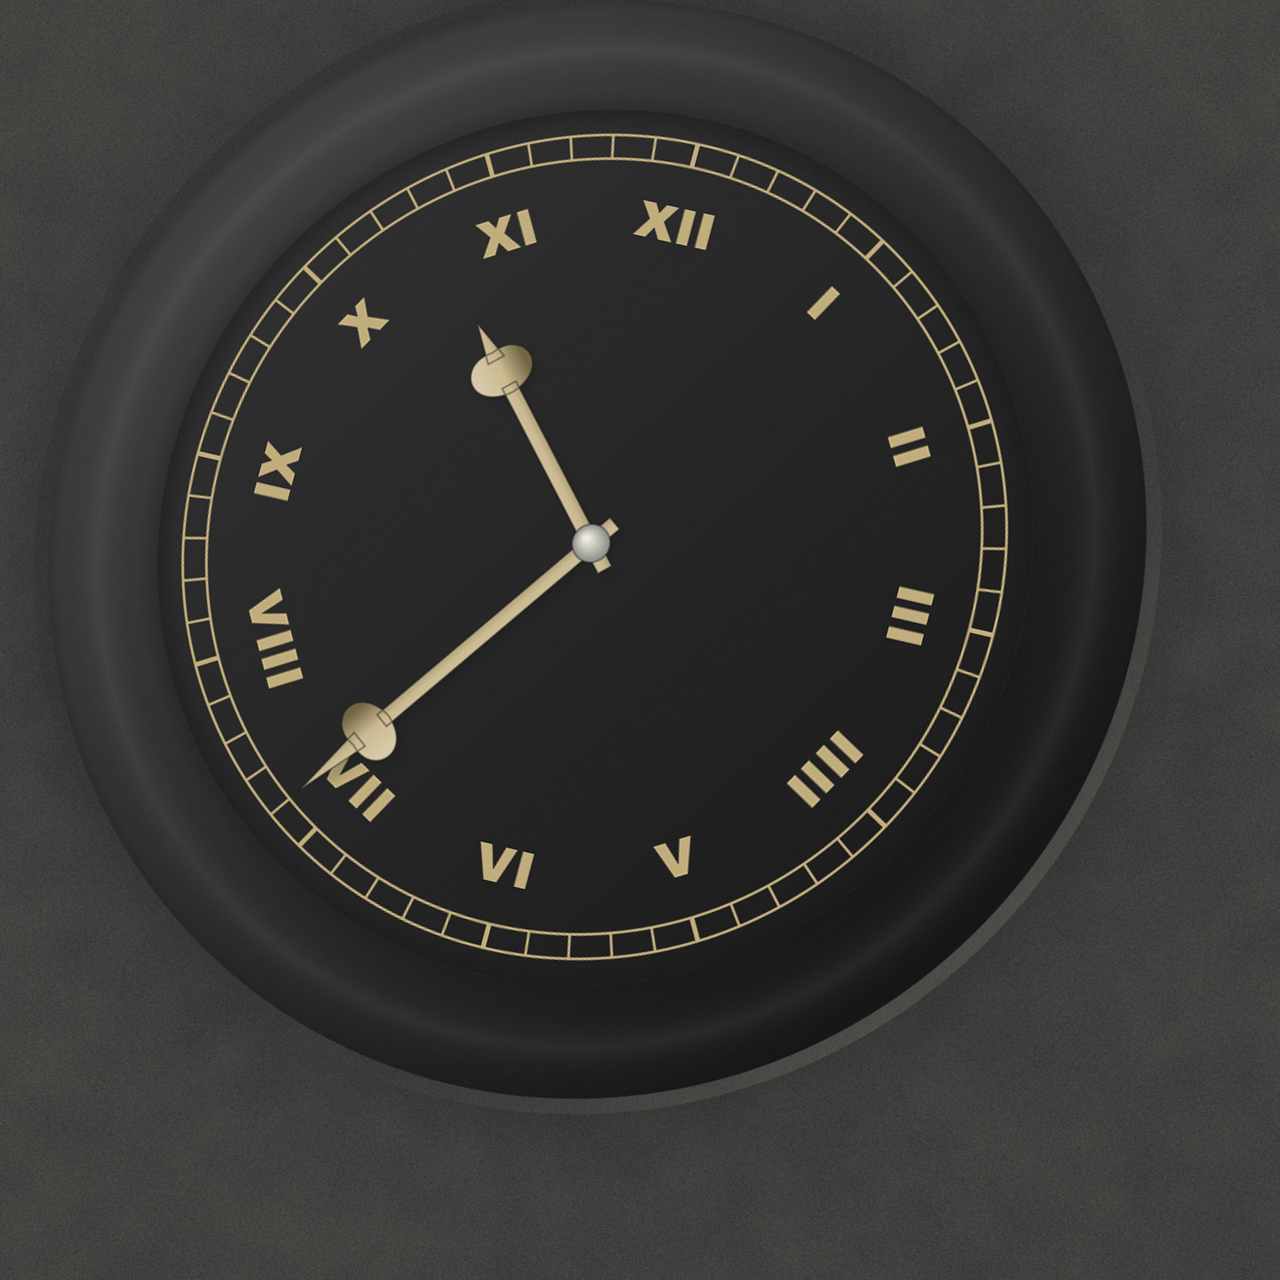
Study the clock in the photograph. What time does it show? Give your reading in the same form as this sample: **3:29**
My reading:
**10:36**
